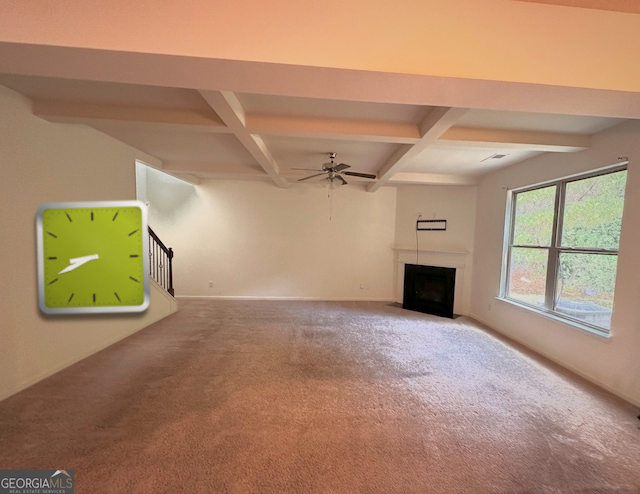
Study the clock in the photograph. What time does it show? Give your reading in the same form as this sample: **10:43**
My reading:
**8:41**
